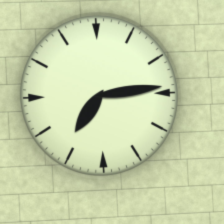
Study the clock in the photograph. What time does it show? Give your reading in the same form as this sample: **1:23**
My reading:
**7:14**
